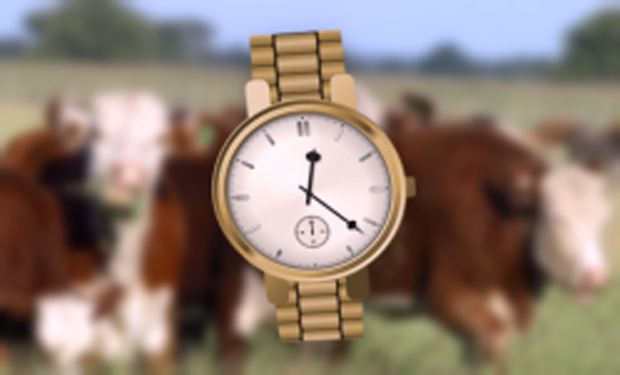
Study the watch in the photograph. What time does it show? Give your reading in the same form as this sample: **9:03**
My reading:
**12:22**
